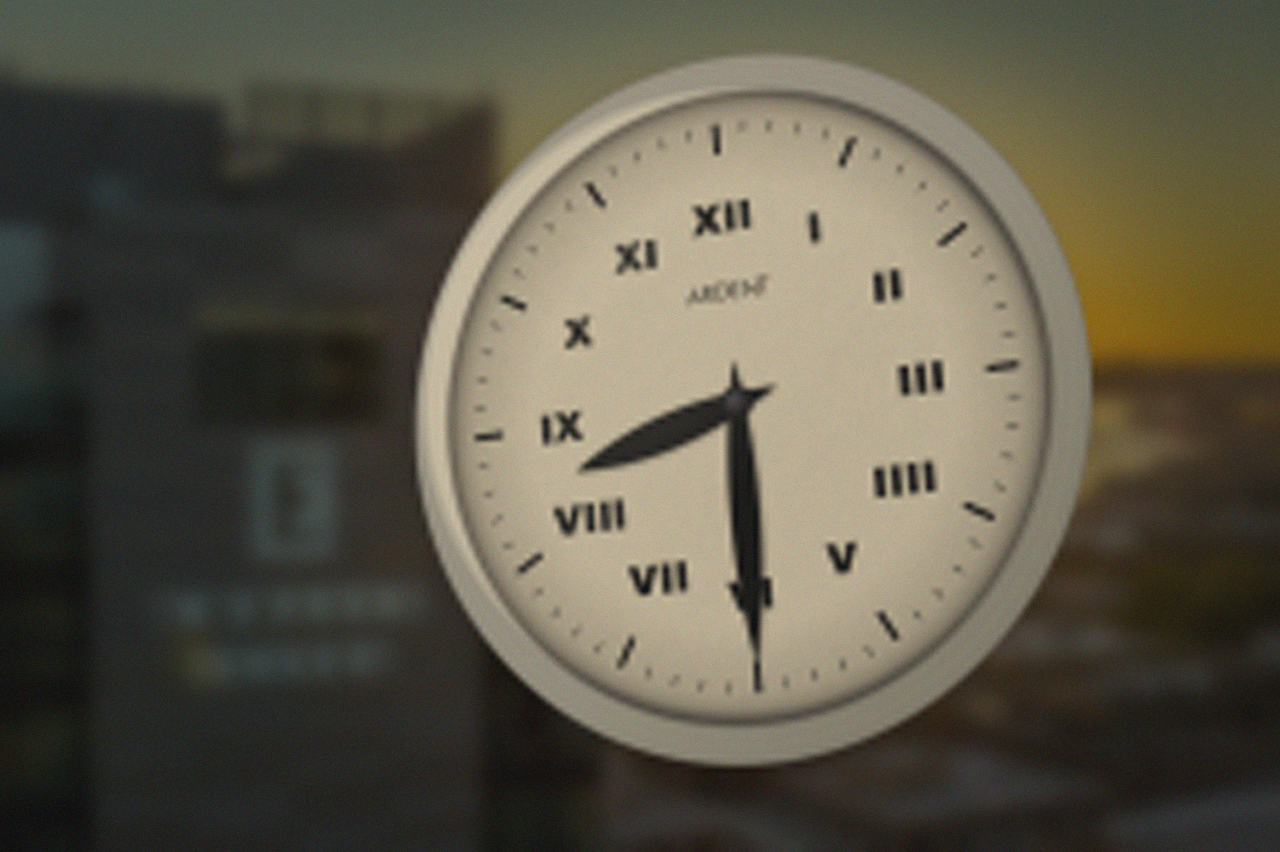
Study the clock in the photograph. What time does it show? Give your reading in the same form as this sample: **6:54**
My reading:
**8:30**
